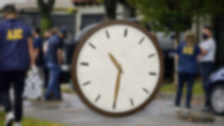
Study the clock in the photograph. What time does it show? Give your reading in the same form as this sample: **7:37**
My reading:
**10:30**
